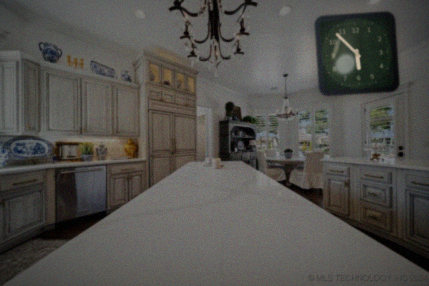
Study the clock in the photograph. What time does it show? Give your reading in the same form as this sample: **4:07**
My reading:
**5:53**
